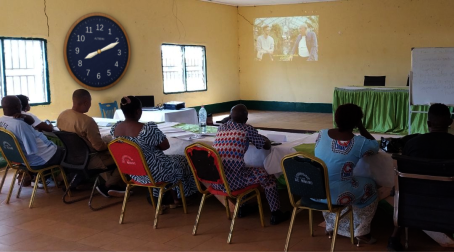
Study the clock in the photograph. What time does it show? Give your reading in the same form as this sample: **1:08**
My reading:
**8:11**
